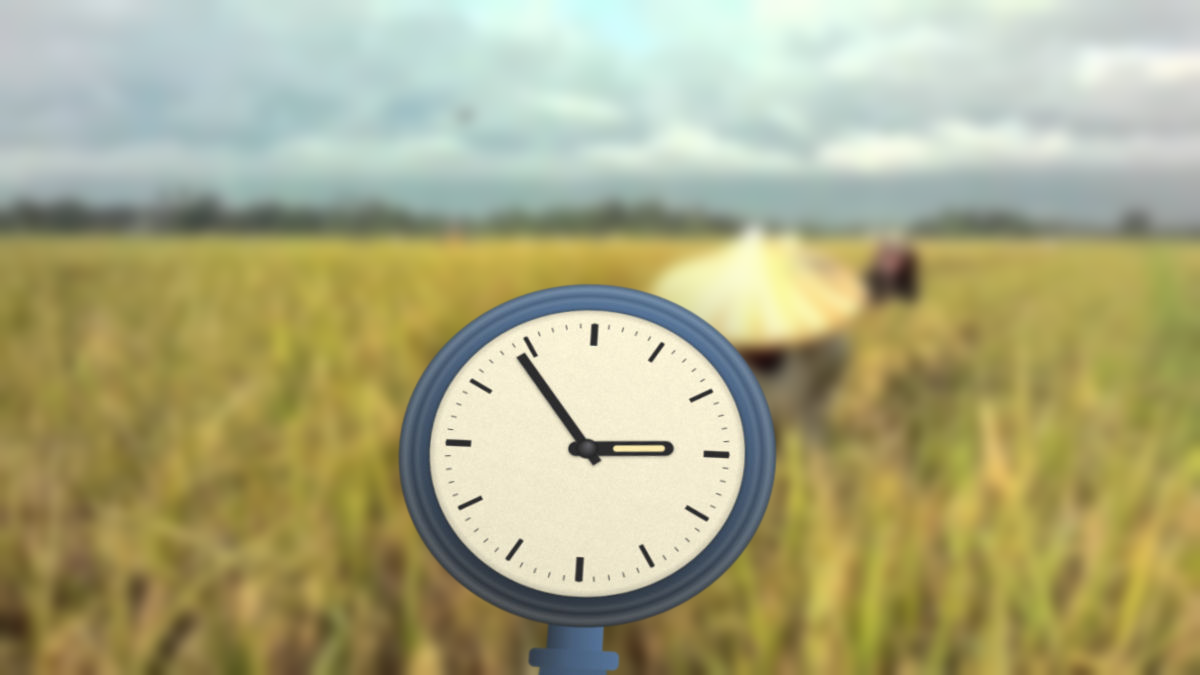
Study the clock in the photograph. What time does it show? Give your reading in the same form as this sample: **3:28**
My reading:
**2:54**
